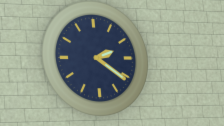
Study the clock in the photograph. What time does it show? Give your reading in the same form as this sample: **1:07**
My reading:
**2:21**
